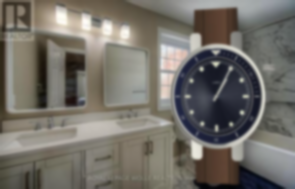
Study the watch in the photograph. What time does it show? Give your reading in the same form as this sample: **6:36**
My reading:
**1:05**
